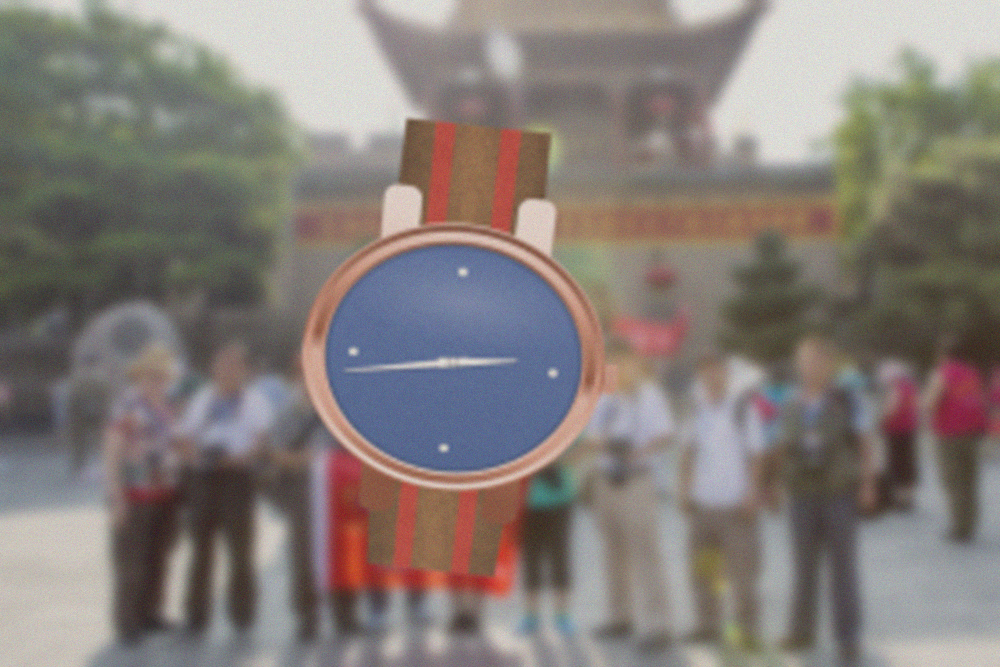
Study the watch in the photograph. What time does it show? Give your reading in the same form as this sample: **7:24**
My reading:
**2:43**
